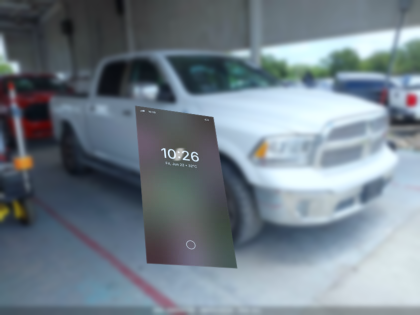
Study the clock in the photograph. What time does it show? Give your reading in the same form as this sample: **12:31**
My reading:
**10:26**
